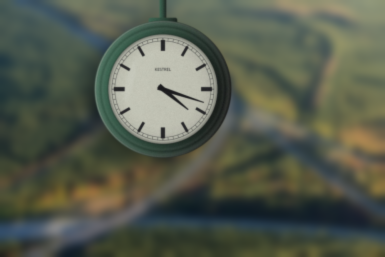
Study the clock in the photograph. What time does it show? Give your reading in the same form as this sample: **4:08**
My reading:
**4:18**
